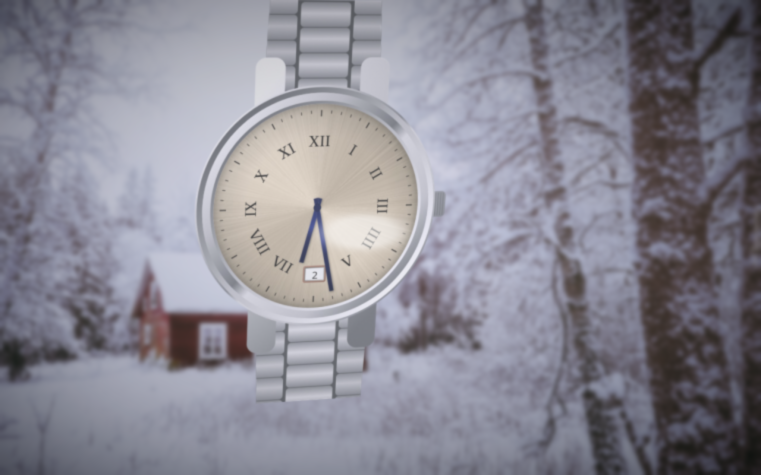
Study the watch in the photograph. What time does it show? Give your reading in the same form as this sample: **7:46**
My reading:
**6:28**
